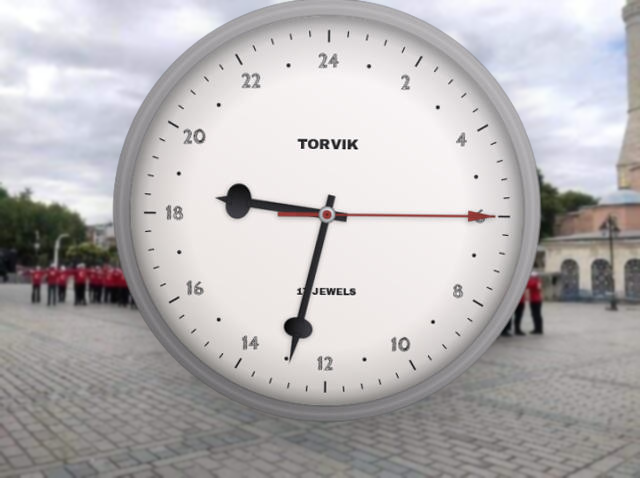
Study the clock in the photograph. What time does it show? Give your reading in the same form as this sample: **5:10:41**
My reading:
**18:32:15**
